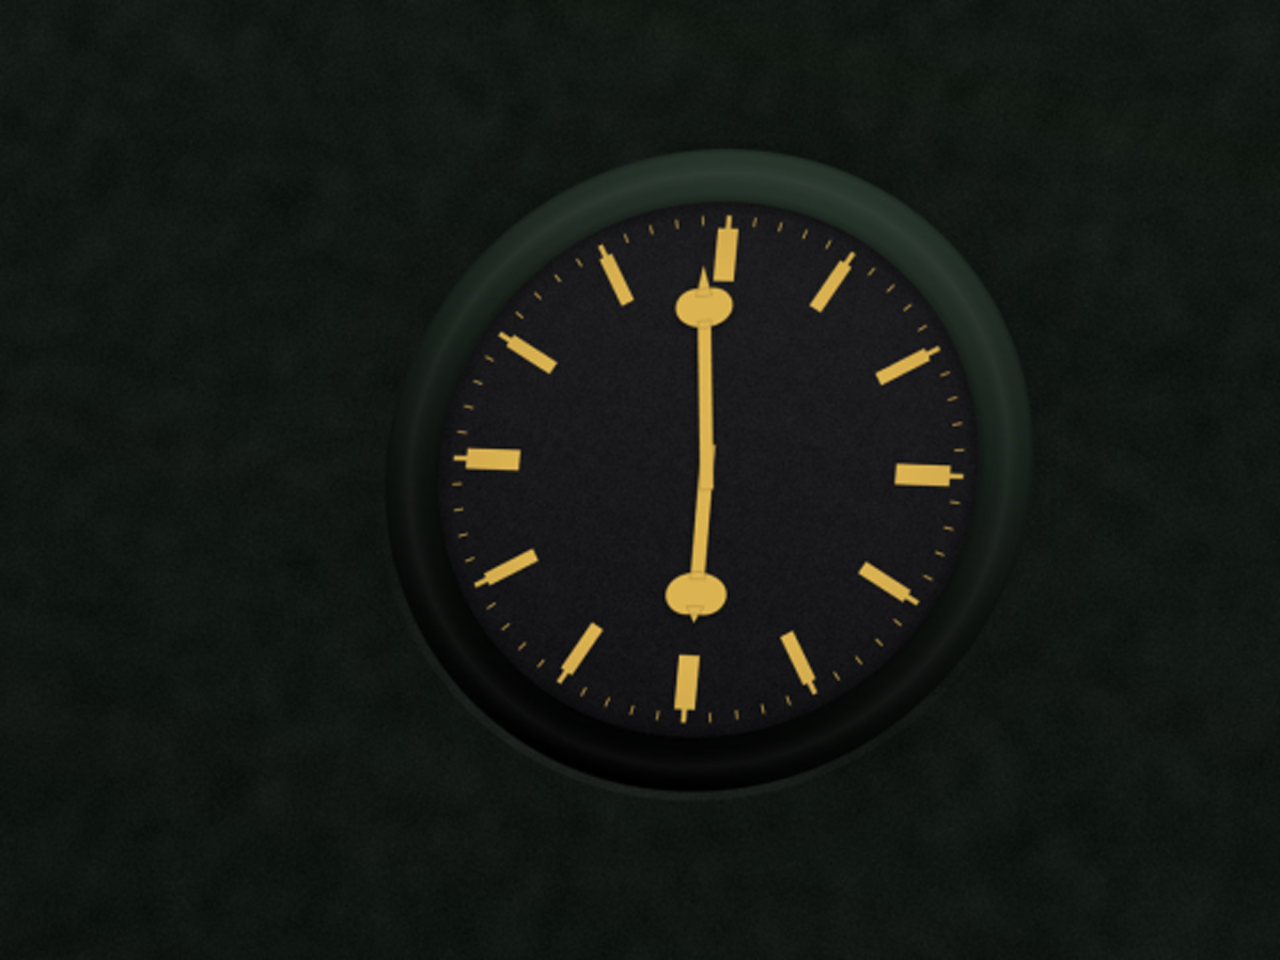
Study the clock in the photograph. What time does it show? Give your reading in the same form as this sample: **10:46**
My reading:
**5:59**
